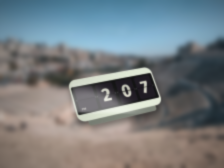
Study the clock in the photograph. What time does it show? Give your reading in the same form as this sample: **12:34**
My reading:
**2:07**
